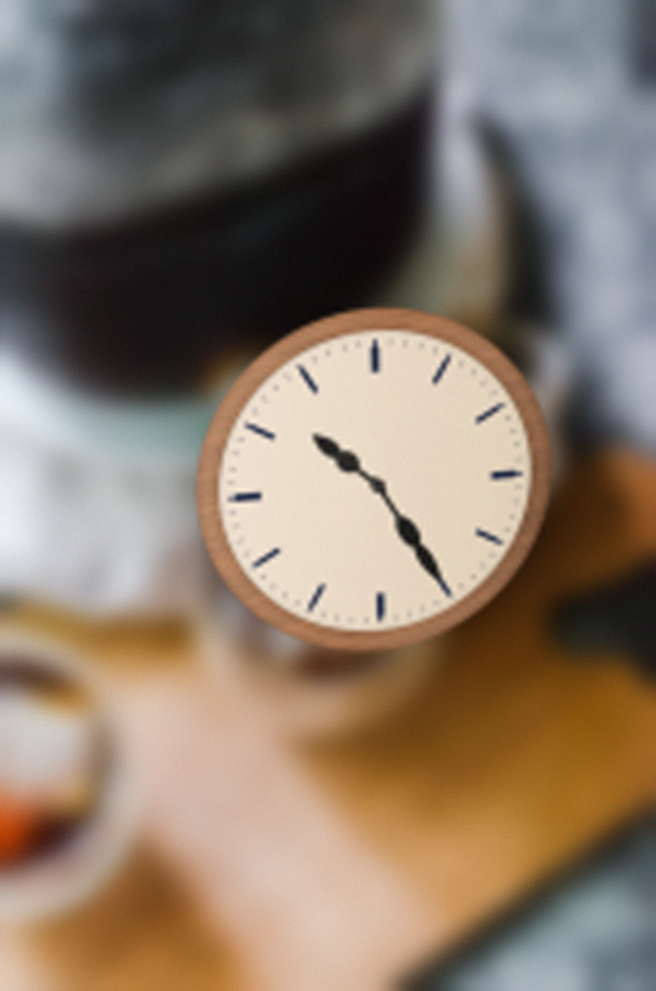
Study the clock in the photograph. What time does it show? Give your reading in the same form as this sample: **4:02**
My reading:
**10:25**
